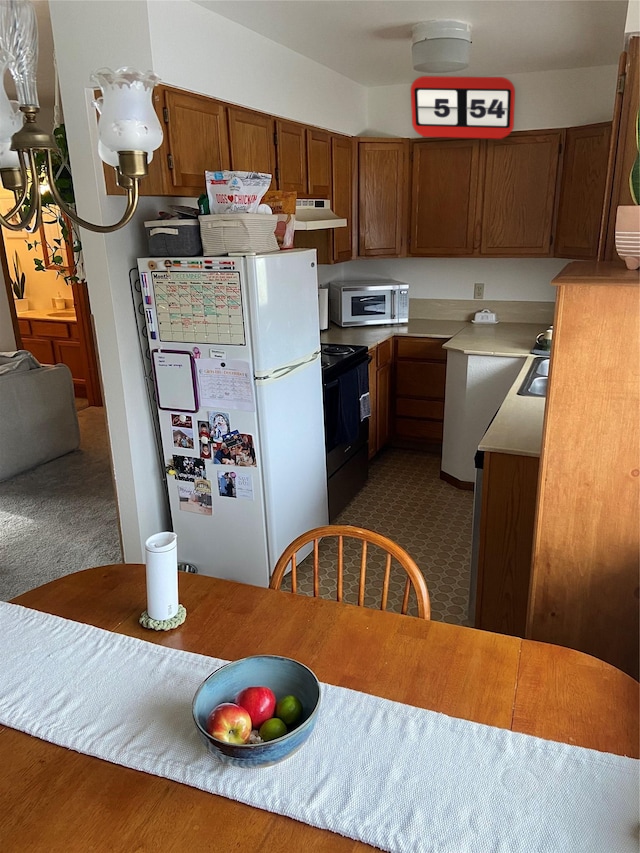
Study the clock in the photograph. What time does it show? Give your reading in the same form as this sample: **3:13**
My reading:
**5:54**
